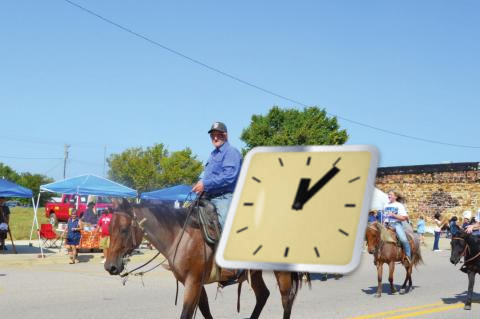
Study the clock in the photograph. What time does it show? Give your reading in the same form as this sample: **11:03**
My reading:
**12:06**
